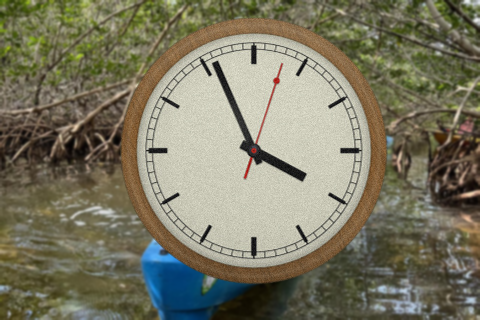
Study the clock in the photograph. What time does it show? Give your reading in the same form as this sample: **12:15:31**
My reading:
**3:56:03**
